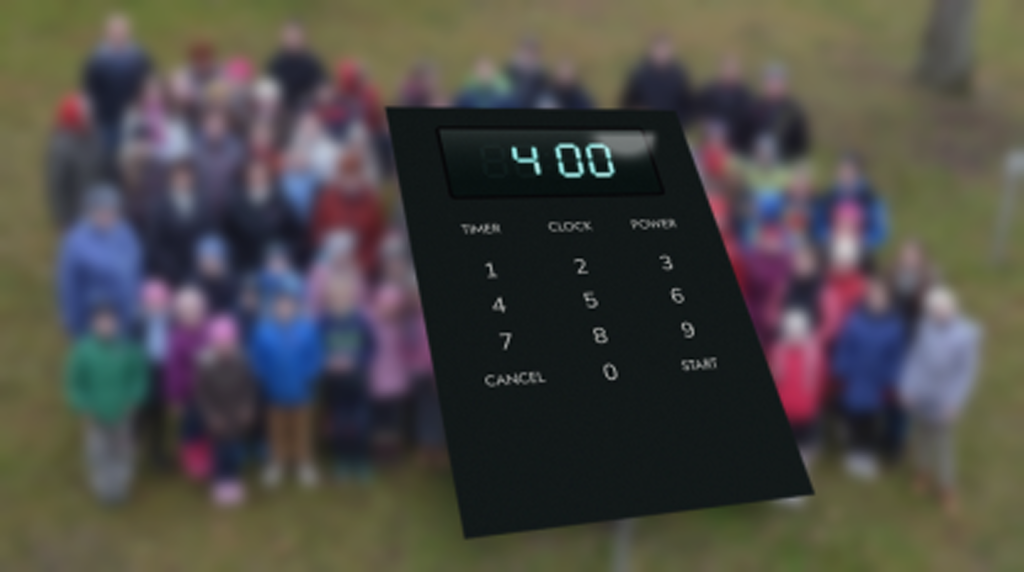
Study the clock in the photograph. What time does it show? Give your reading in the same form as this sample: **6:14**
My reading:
**4:00**
